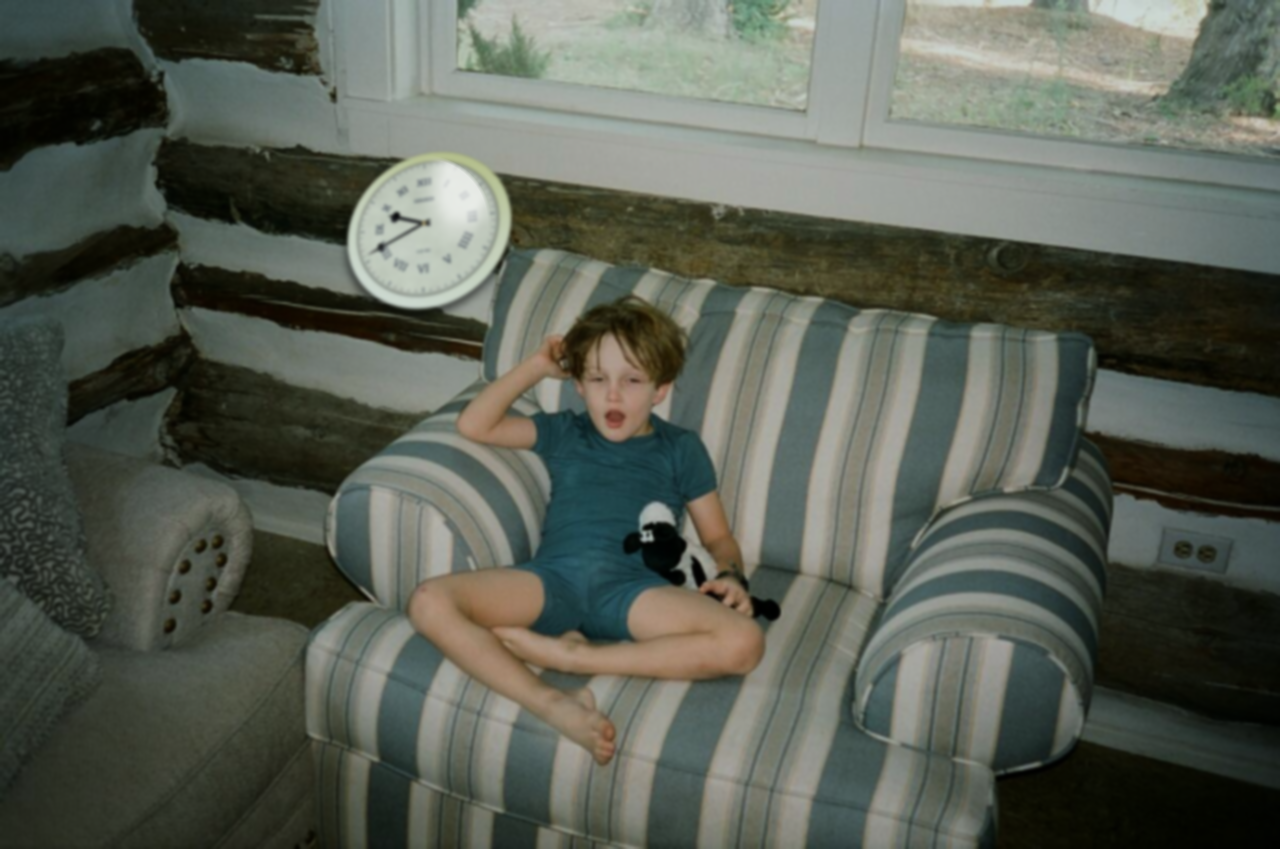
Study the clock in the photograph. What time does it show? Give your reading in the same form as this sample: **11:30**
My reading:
**9:41**
